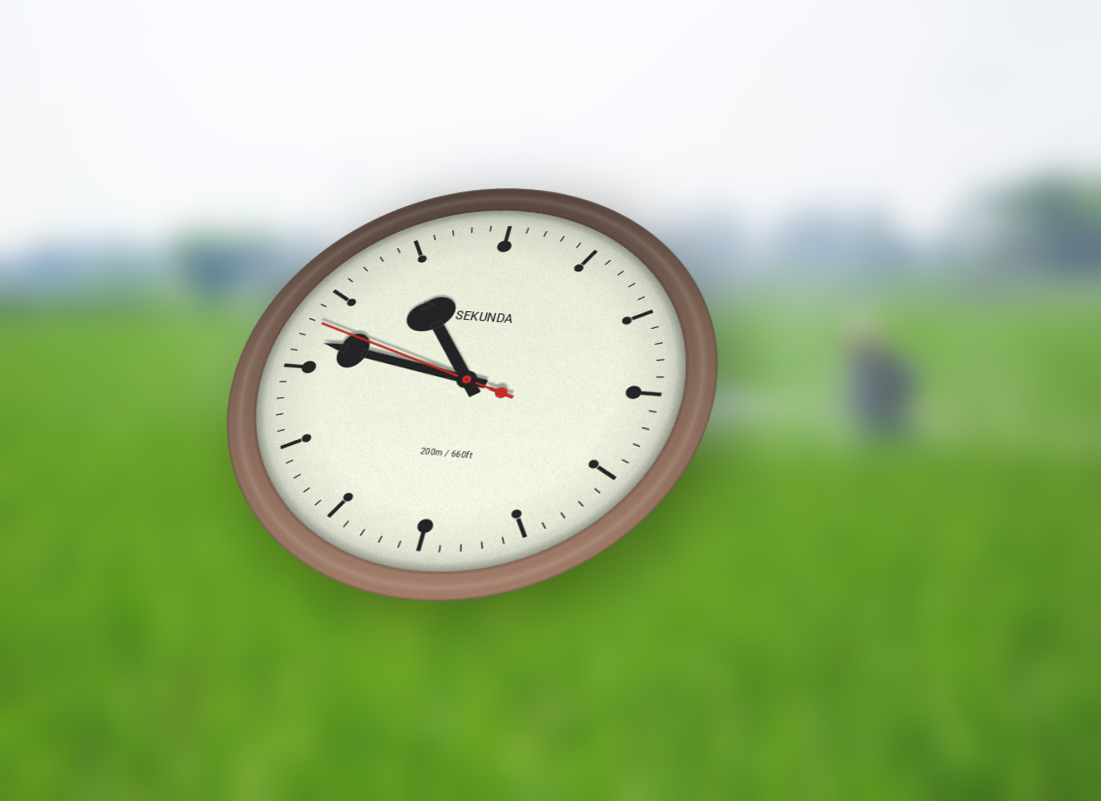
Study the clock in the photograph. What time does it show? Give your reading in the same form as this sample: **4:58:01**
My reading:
**10:46:48**
